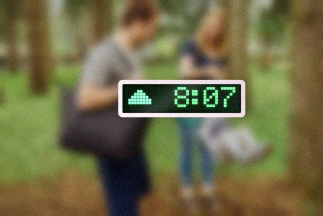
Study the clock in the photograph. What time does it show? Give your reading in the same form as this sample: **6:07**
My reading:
**8:07**
